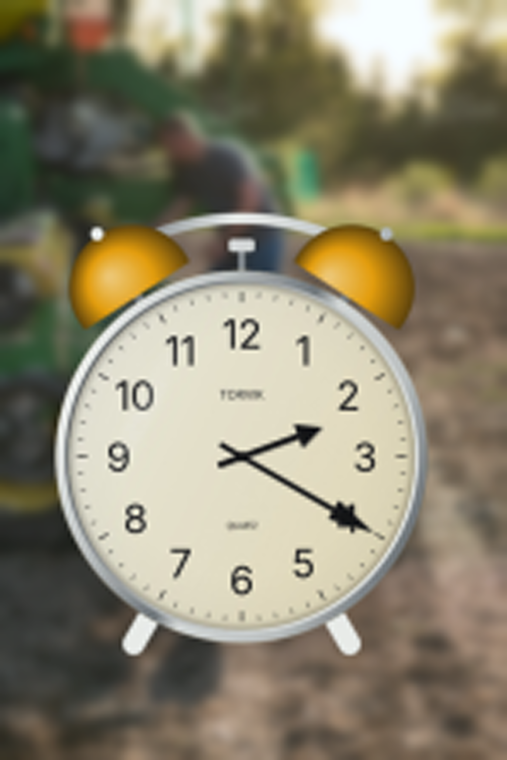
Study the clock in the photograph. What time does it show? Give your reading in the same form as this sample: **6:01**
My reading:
**2:20**
